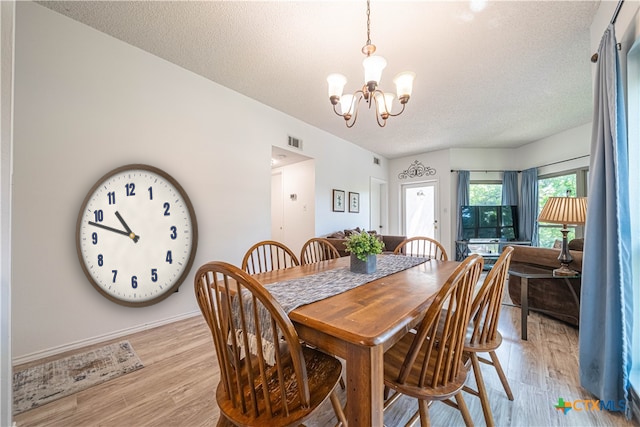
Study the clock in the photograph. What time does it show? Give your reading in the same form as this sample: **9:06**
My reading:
**10:48**
